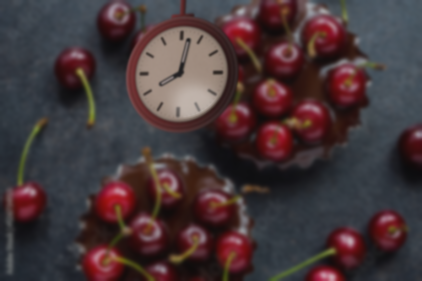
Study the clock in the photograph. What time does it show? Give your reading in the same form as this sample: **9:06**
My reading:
**8:02**
